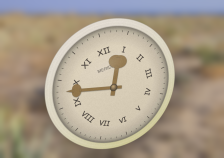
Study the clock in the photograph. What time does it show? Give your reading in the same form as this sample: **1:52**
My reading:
**12:48**
